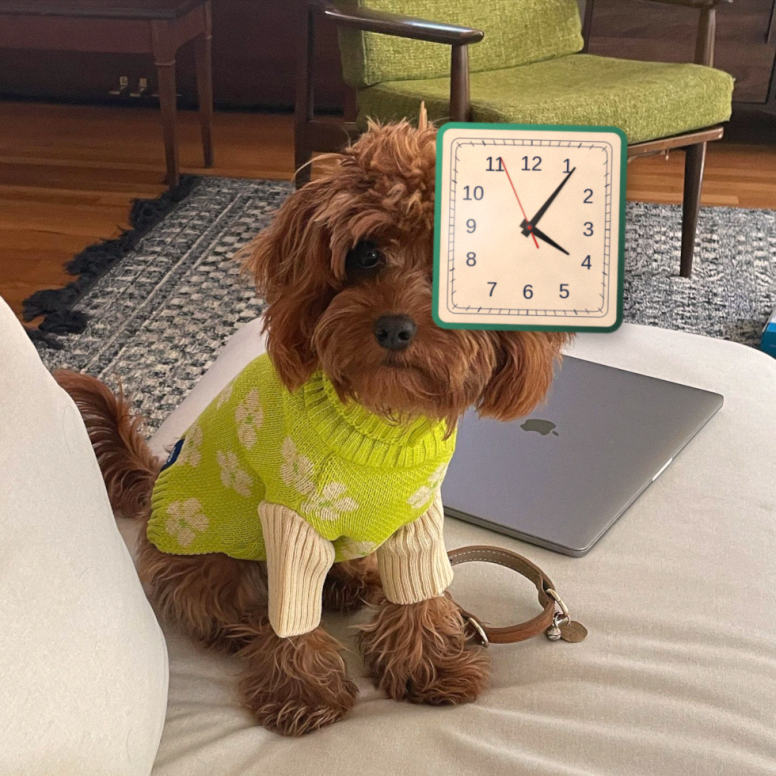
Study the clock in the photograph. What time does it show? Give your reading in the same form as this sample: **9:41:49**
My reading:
**4:05:56**
